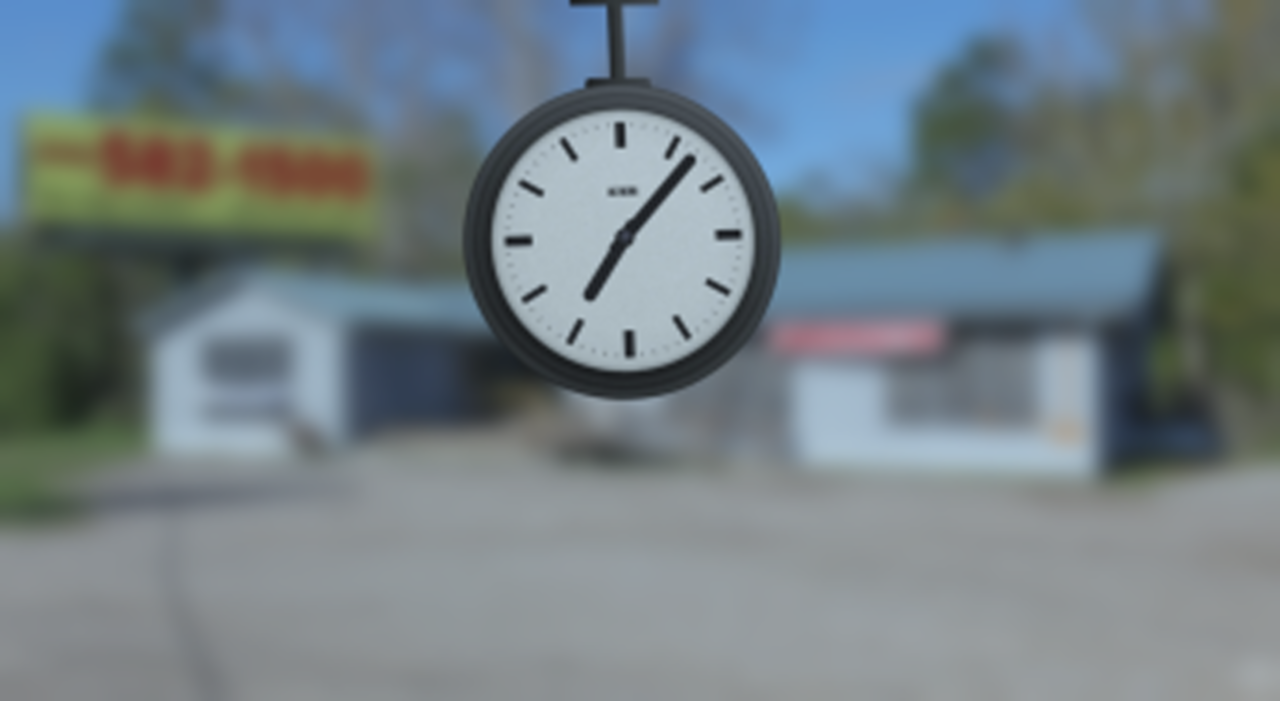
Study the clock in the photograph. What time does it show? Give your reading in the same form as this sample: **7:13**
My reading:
**7:07**
